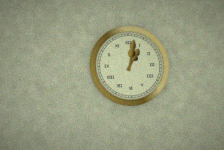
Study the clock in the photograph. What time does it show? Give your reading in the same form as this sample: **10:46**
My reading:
**1:02**
